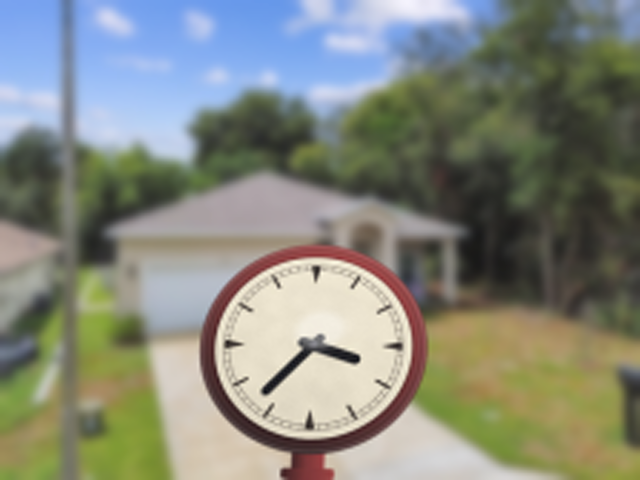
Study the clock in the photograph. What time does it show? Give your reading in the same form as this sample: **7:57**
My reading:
**3:37**
